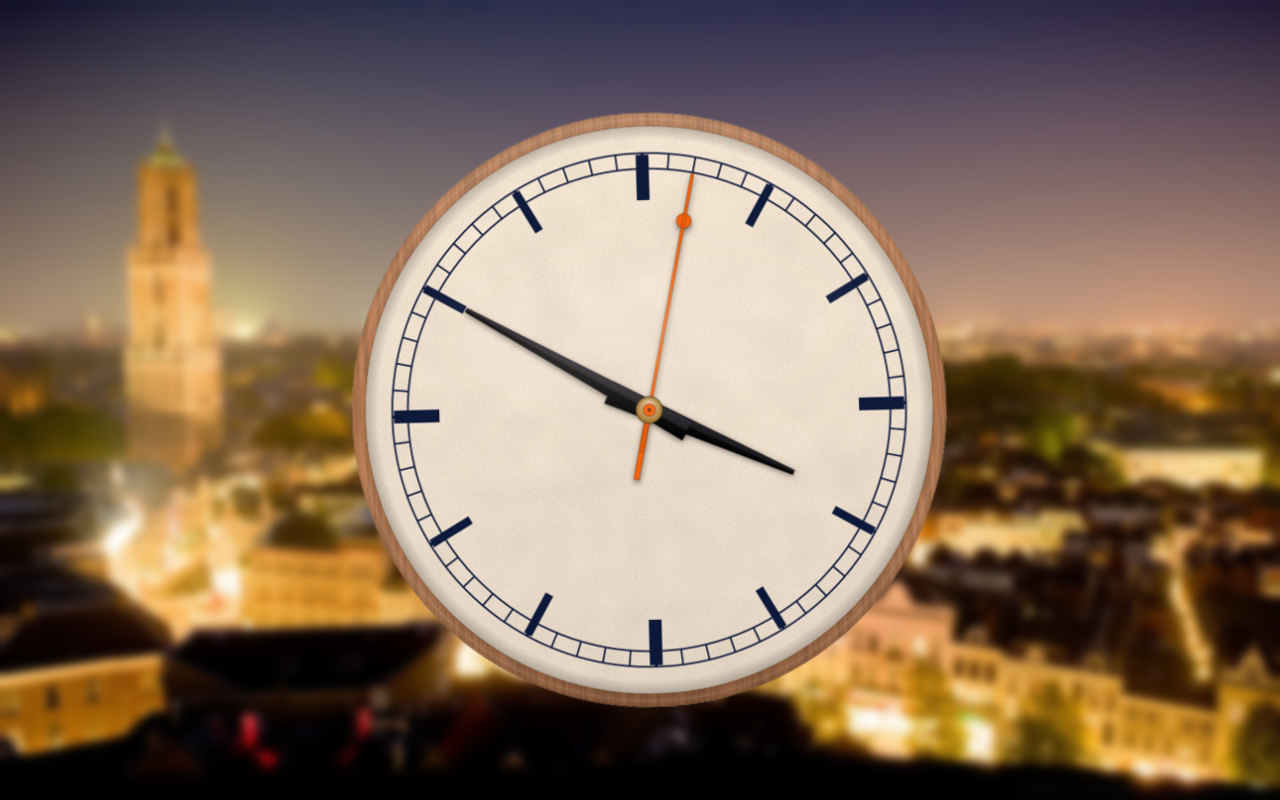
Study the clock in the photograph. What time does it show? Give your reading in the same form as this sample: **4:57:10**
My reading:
**3:50:02**
